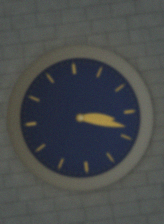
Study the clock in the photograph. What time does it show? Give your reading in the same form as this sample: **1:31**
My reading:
**3:18**
